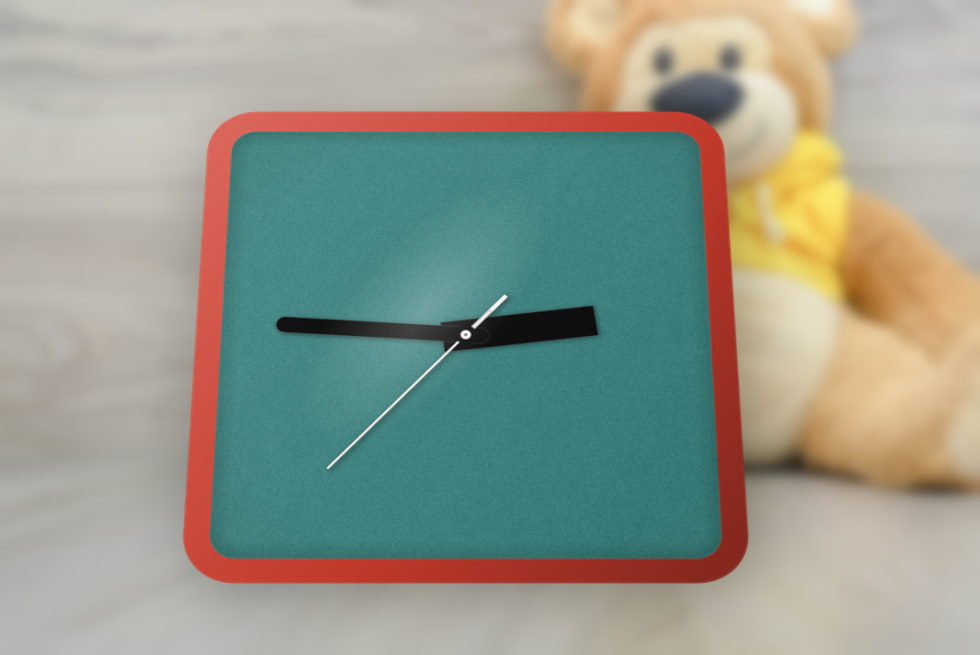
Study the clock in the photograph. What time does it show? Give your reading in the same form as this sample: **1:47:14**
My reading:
**2:45:37**
